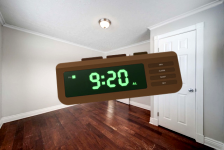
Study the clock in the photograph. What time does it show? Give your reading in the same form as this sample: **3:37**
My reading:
**9:20**
